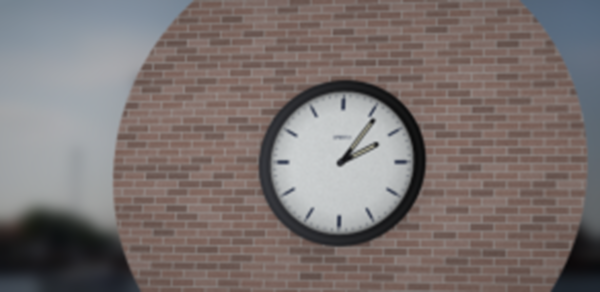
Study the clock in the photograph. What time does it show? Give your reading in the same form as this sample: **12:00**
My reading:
**2:06**
